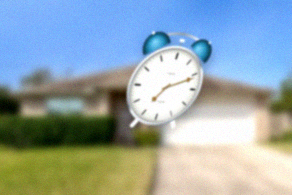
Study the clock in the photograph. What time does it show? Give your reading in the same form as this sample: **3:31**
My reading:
**7:11**
